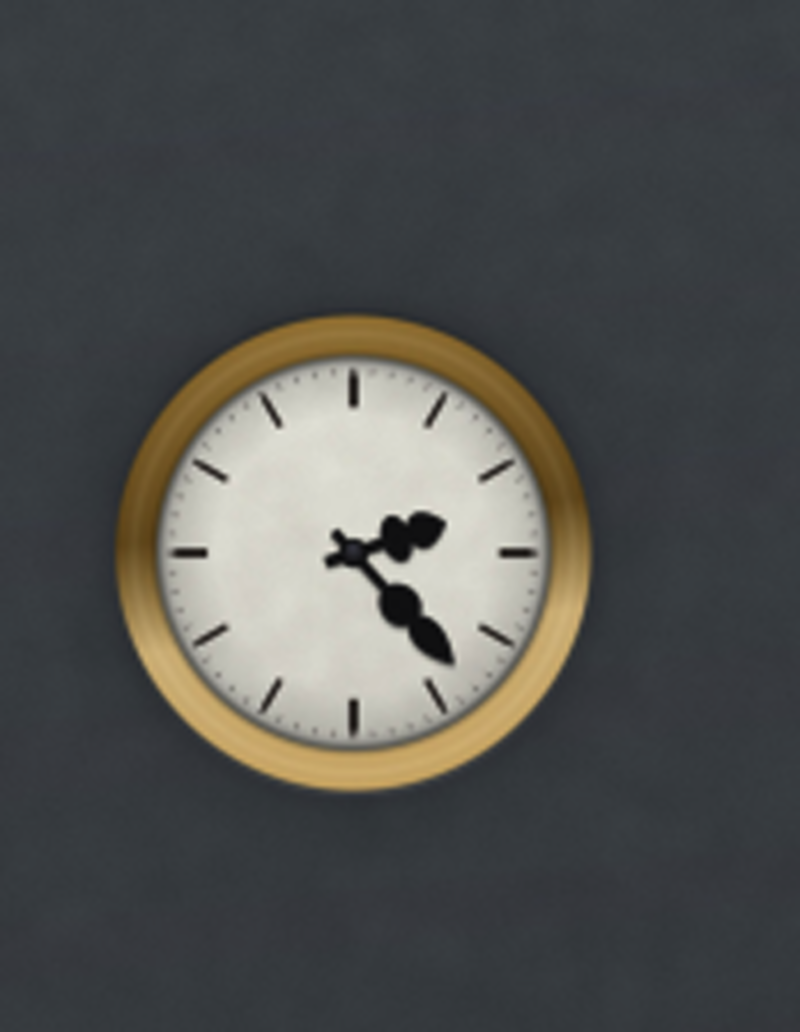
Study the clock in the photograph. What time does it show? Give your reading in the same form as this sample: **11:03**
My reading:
**2:23**
